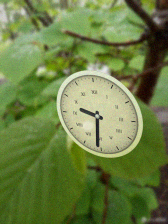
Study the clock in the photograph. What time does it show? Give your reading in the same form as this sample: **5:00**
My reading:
**9:31**
